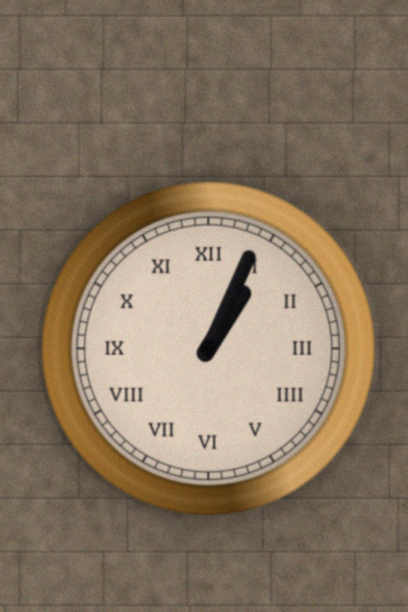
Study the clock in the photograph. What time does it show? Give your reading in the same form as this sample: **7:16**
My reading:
**1:04**
